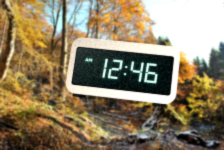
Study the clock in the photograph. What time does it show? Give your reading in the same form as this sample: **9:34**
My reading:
**12:46**
